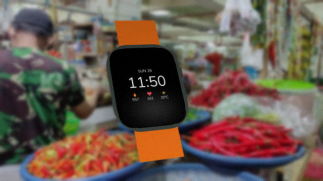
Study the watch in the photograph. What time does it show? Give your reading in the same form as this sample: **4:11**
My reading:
**11:50**
